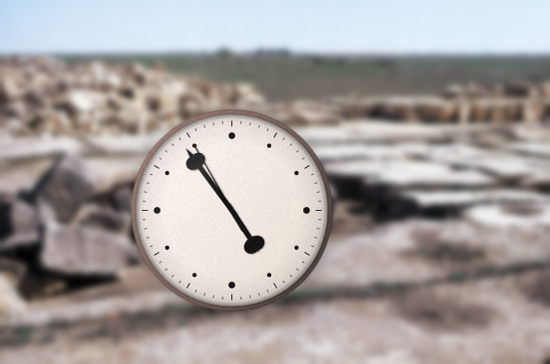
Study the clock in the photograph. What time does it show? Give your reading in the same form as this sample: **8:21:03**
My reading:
**4:53:55**
